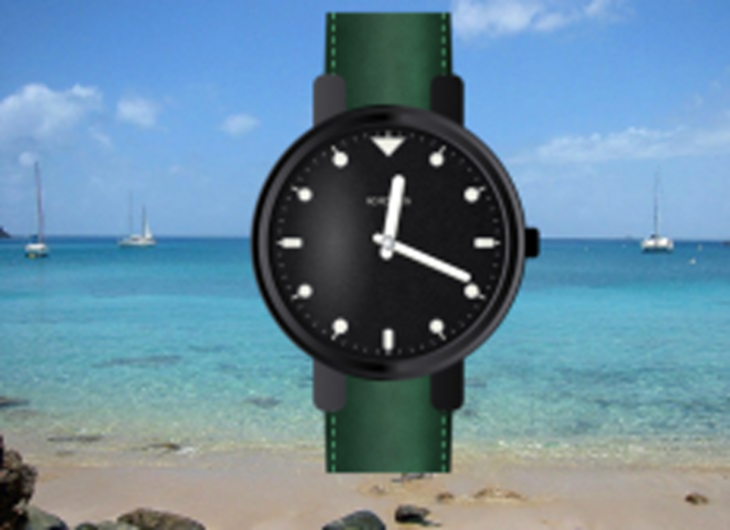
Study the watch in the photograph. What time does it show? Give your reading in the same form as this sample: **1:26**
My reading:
**12:19**
